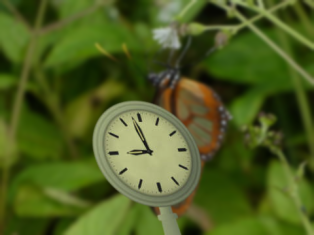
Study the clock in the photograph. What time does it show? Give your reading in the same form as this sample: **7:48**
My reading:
**8:58**
